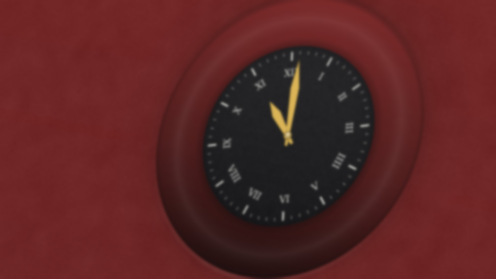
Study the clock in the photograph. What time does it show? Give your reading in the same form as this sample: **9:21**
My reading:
**11:01**
